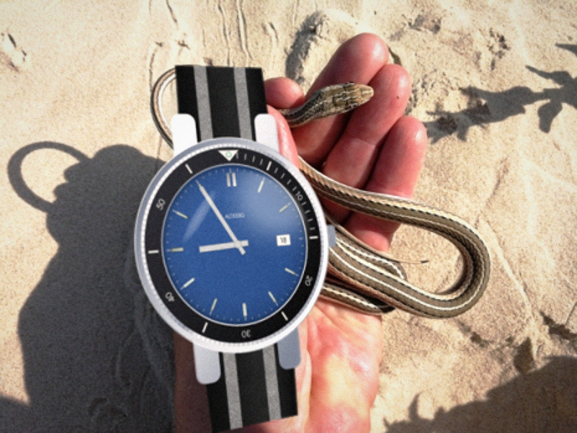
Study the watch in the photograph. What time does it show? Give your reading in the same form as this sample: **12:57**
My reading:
**8:55**
